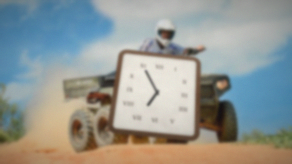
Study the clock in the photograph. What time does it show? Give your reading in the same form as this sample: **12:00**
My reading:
**6:55**
